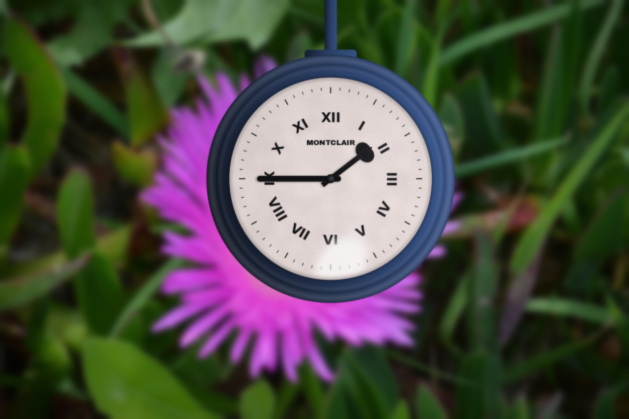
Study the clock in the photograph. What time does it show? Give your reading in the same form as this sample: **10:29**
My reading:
**1:45**
